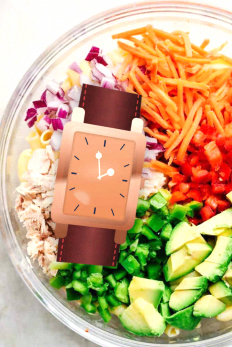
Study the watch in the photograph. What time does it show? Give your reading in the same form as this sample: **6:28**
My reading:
**1:58**
